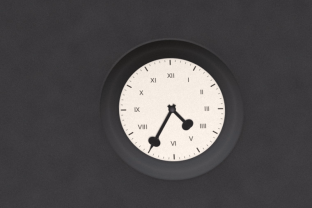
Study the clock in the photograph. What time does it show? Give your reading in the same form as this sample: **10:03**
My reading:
**4:35**
